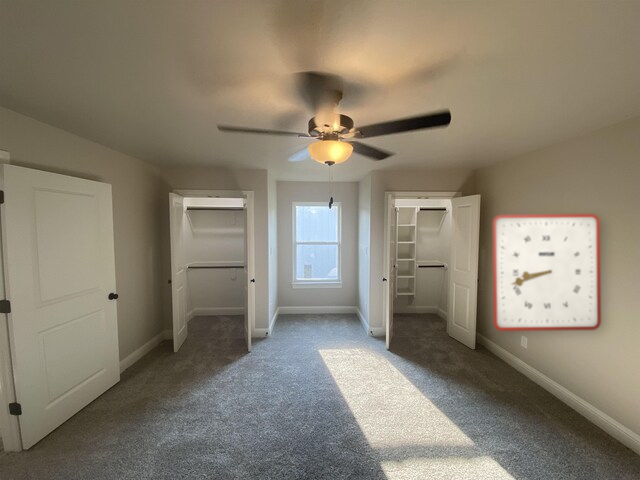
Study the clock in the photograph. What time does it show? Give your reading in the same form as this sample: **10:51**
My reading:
**8:42**
